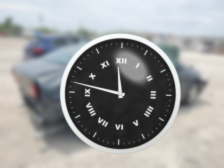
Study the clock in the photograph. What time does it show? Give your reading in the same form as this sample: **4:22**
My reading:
**11:47**
